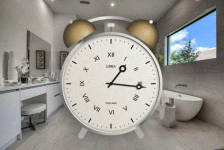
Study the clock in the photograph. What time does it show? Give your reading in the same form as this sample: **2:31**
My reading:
**1:16**
